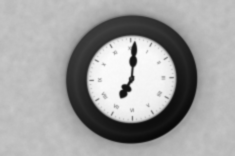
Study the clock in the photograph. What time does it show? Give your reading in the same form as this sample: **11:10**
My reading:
**7:01**
